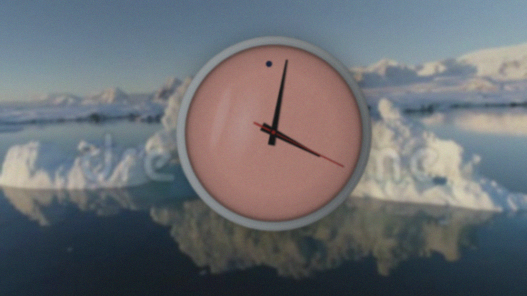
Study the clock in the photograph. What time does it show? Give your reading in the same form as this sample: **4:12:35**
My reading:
**4:02:20**
